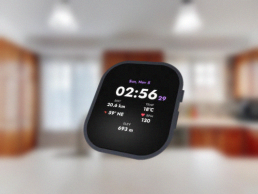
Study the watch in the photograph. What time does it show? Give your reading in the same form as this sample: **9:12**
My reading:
**2:56**
